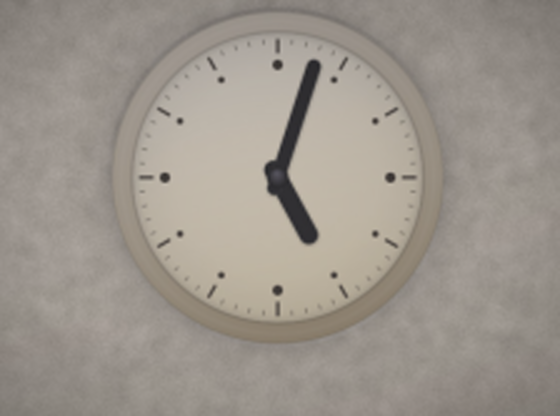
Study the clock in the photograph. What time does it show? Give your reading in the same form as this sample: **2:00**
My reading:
**5:03**
